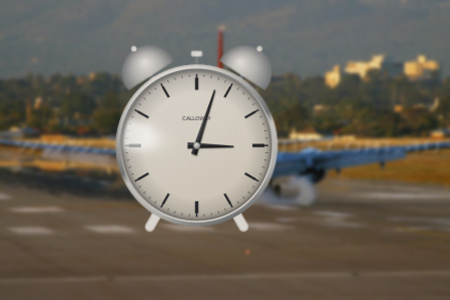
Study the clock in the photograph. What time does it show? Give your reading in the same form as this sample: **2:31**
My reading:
**3:03**
